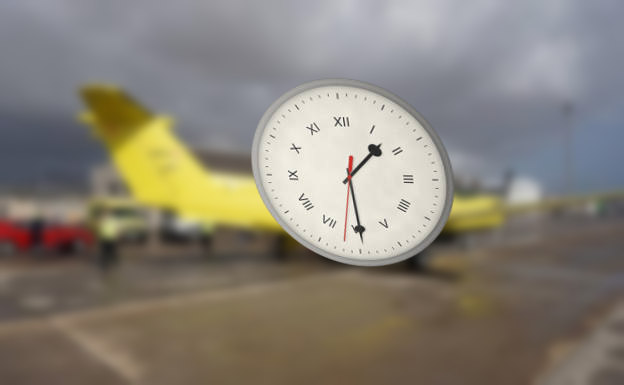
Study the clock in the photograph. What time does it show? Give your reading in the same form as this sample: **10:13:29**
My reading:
**1:29:32**
